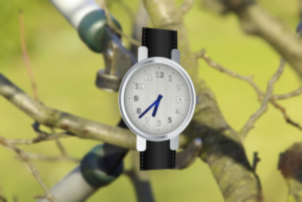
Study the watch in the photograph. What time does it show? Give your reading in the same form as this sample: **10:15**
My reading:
**6:38**
